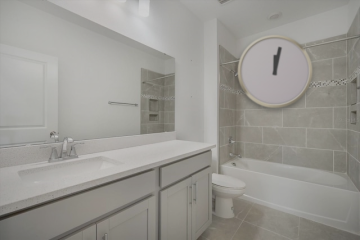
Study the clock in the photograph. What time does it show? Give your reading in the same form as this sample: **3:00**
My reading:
**12:02**
